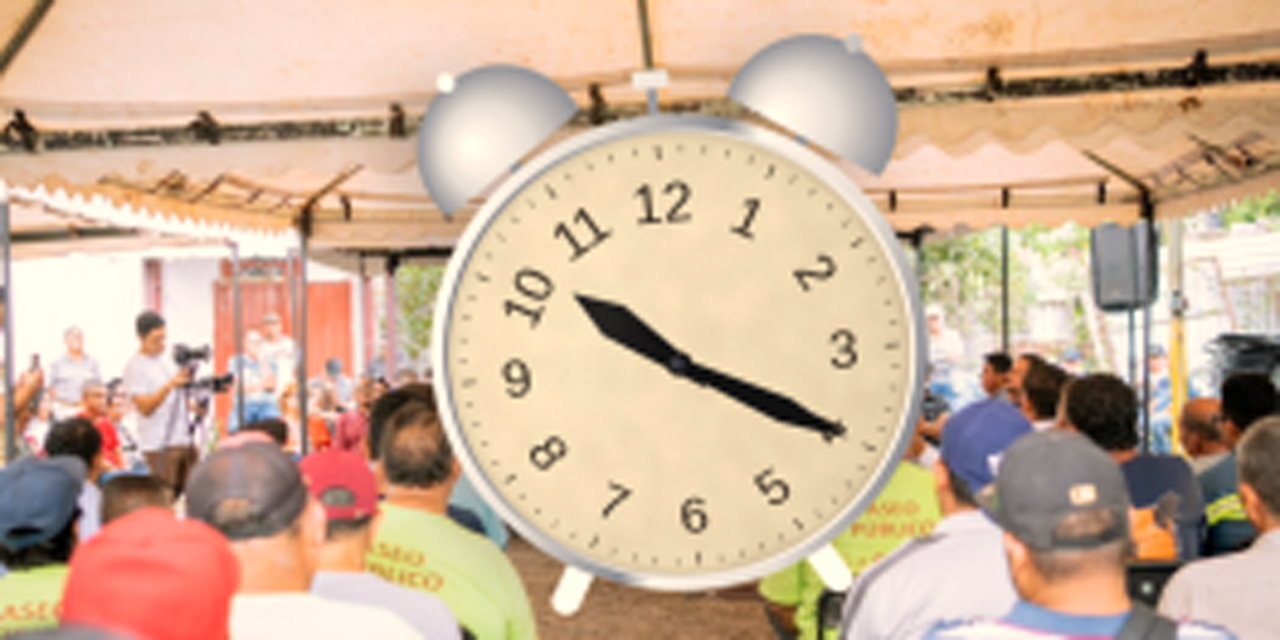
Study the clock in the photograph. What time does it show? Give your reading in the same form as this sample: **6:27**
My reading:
**10:20**
